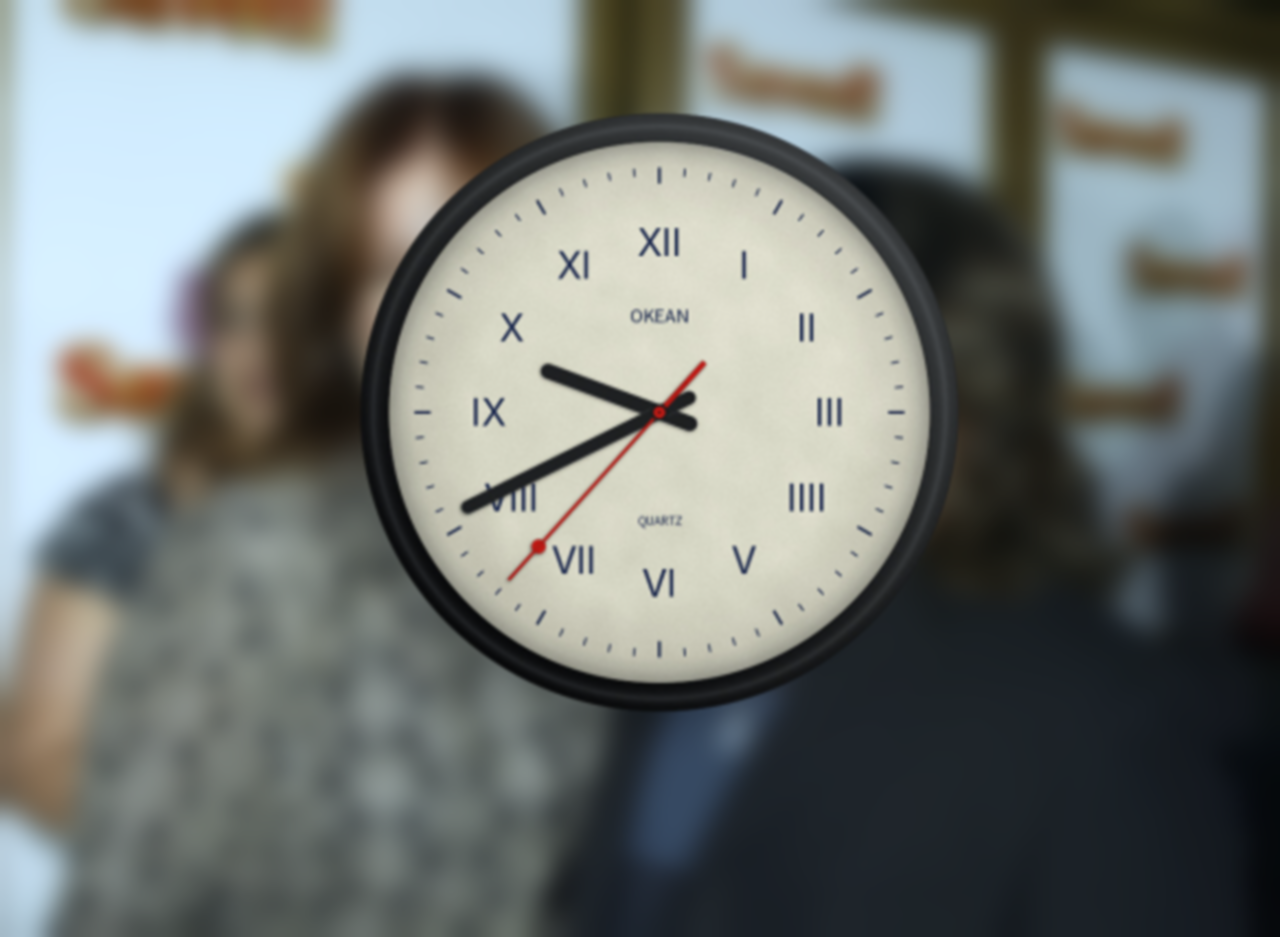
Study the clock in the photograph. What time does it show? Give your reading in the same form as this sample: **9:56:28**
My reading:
**9:40:37**
